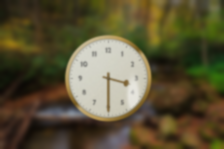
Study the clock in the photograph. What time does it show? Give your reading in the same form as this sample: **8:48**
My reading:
**3:30**
